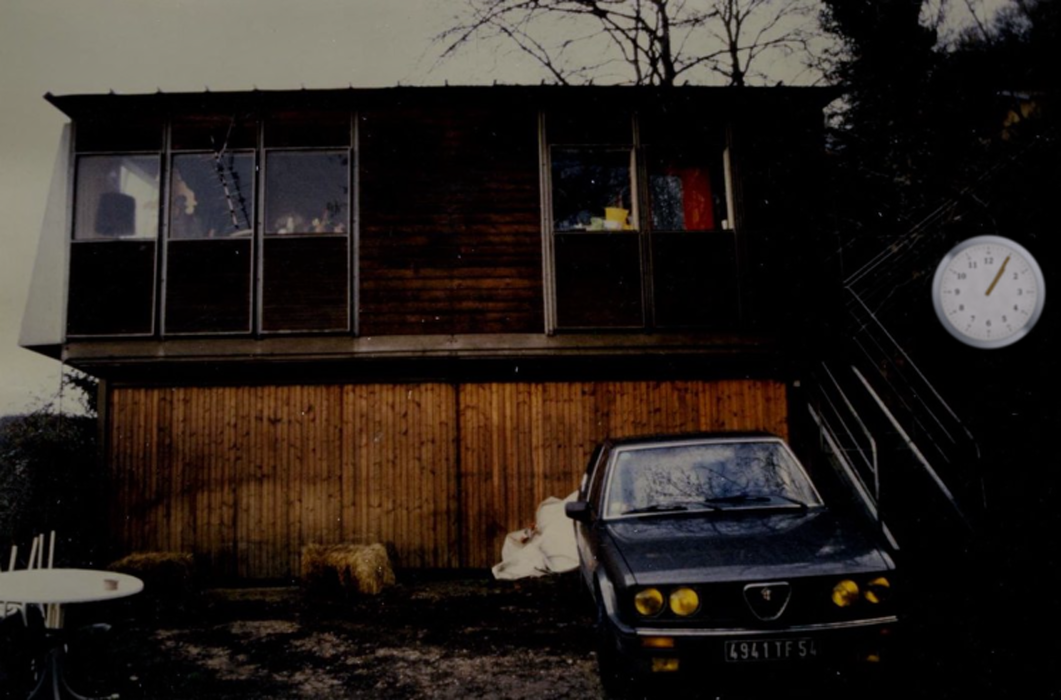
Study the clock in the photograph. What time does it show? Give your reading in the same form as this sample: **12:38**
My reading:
**1:05**
